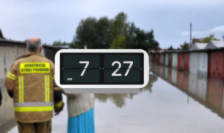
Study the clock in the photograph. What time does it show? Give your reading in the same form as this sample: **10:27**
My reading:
**7:27**
